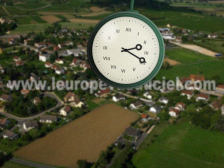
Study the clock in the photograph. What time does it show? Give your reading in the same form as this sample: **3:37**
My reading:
**2:19**
